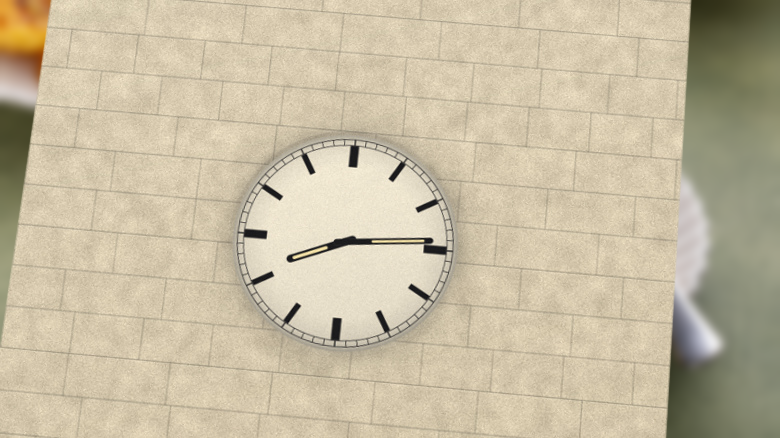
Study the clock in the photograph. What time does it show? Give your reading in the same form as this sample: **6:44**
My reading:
**8:14**
